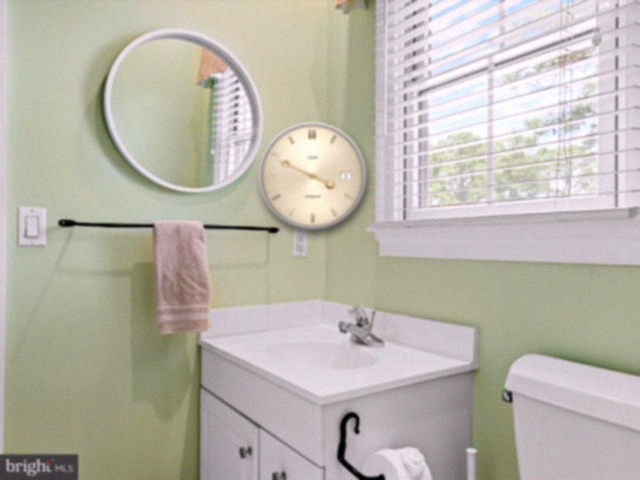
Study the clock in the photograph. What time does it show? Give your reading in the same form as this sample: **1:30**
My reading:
**3:49**
